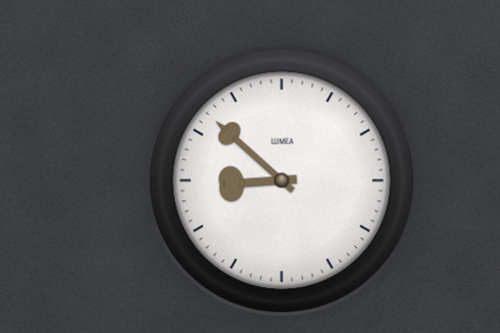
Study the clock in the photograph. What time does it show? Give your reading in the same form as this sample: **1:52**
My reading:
**8:52**
